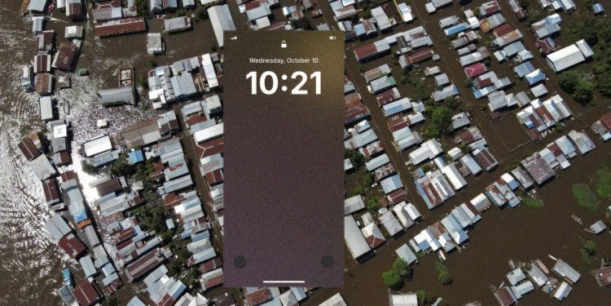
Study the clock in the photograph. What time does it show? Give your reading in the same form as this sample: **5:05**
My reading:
**10:21**
